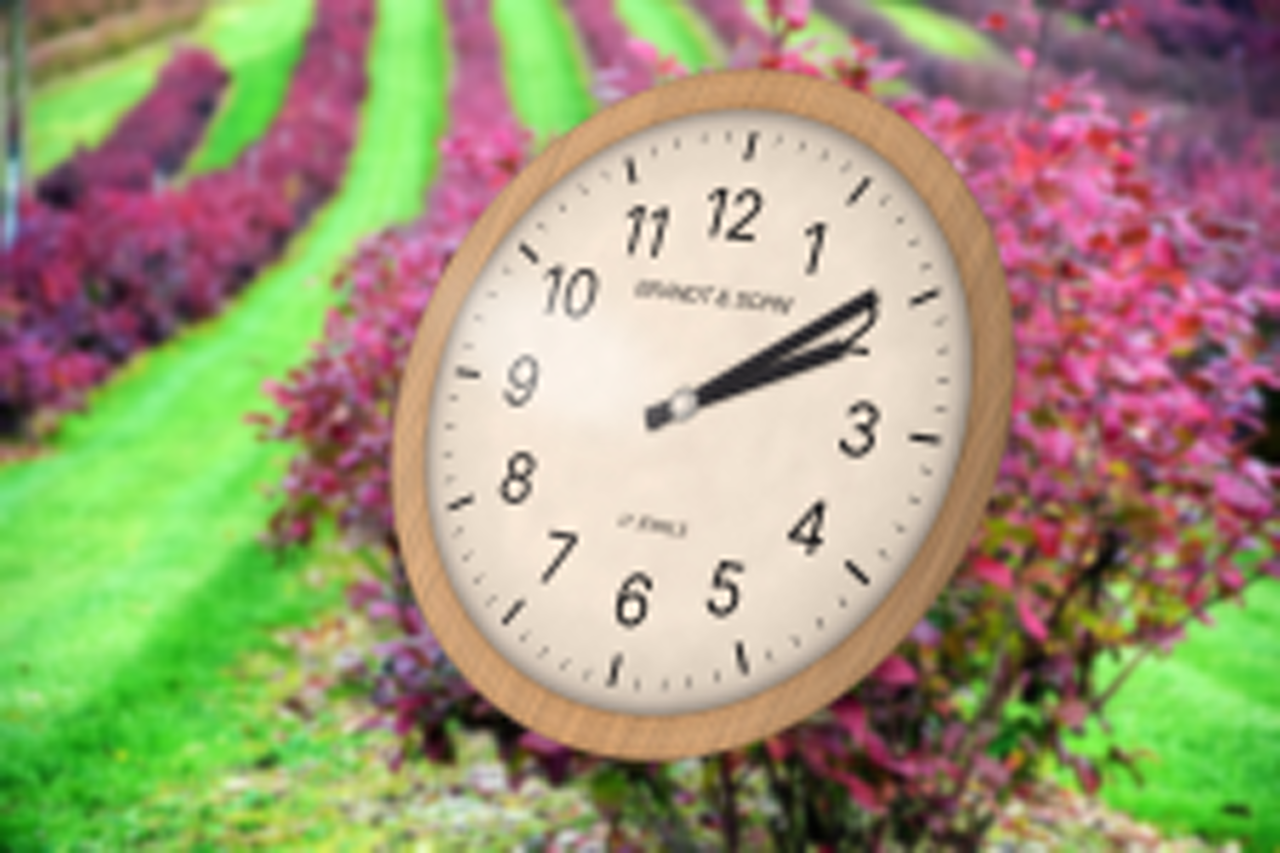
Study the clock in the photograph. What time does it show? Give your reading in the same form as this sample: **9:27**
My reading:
**2:09**
